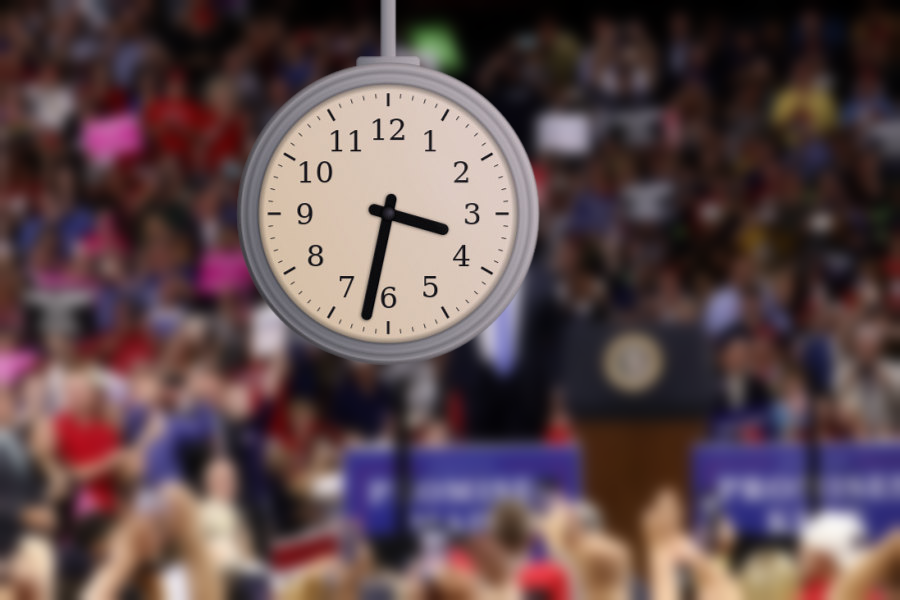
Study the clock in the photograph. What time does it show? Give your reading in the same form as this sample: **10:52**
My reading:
**3:32**
